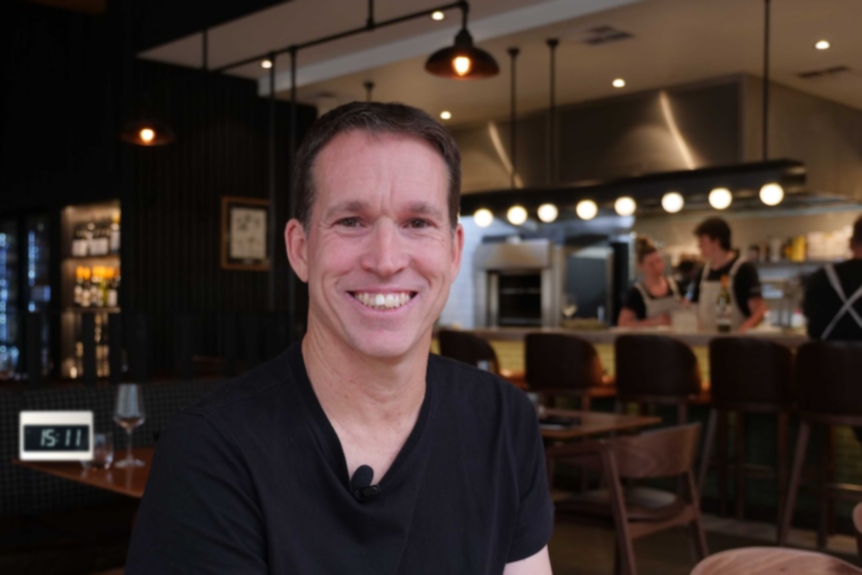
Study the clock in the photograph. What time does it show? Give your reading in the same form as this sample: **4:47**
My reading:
**15:11**
